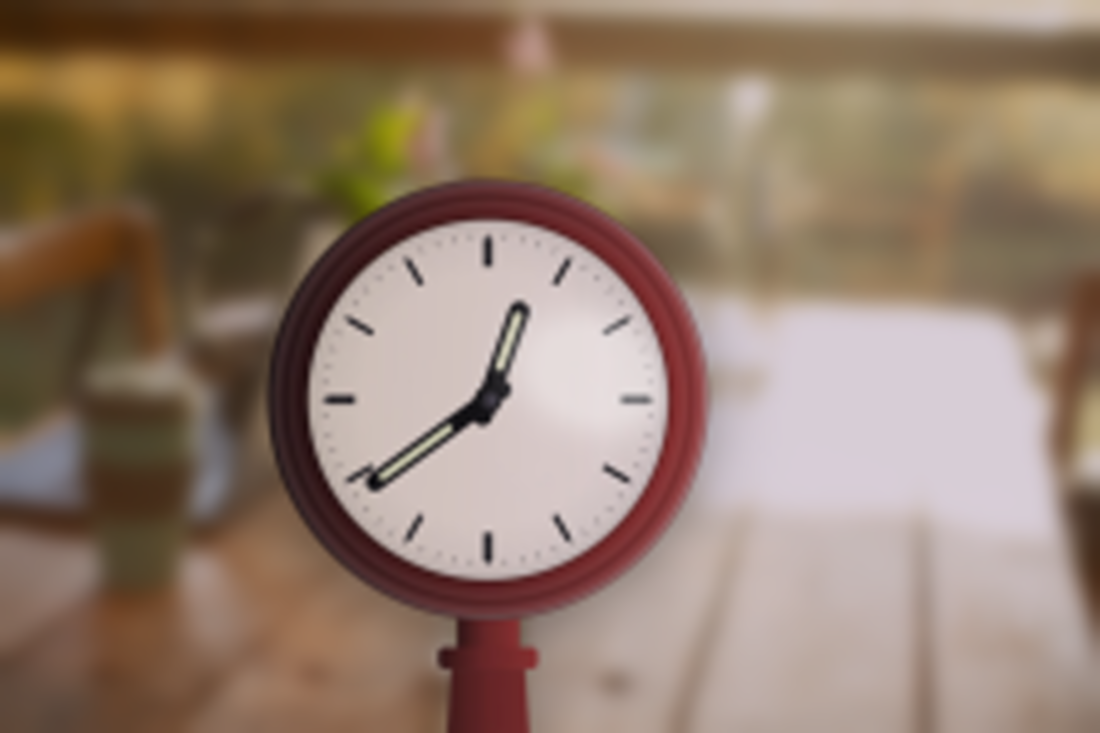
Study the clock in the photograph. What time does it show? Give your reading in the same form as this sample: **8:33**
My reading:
**12:39**
